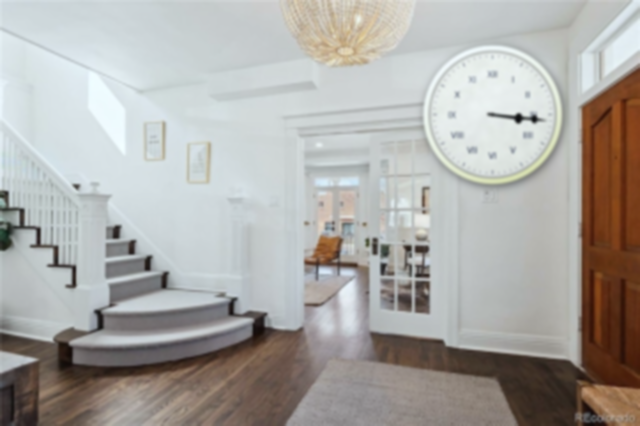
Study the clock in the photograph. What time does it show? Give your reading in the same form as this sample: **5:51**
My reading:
**3:16**
